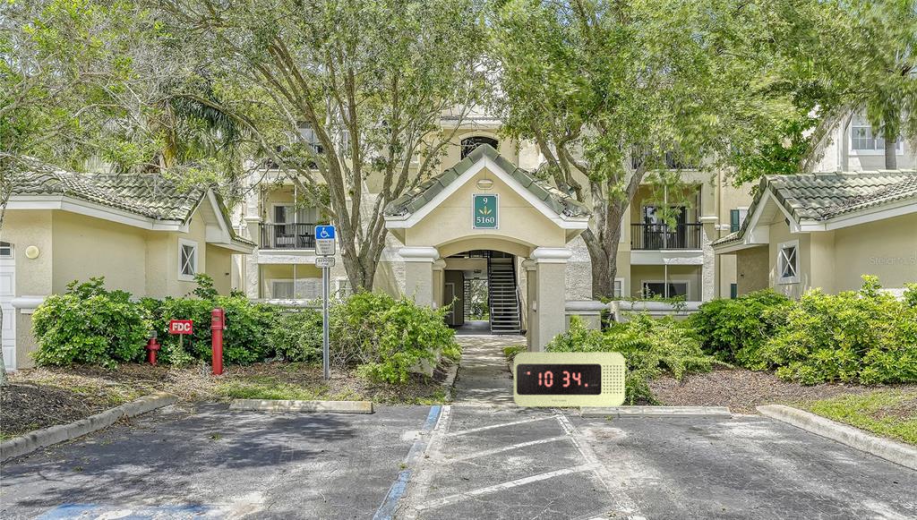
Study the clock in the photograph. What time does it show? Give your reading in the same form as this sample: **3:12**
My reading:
**10:34**
